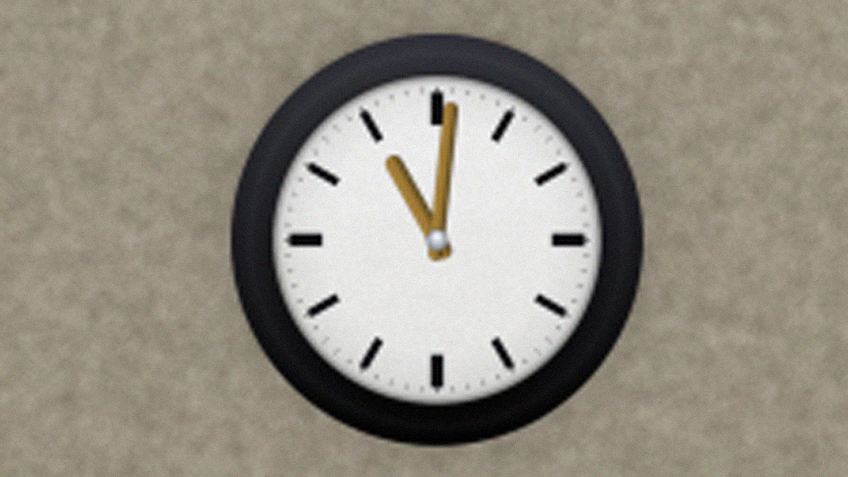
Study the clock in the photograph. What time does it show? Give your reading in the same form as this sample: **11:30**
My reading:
**11:01**
